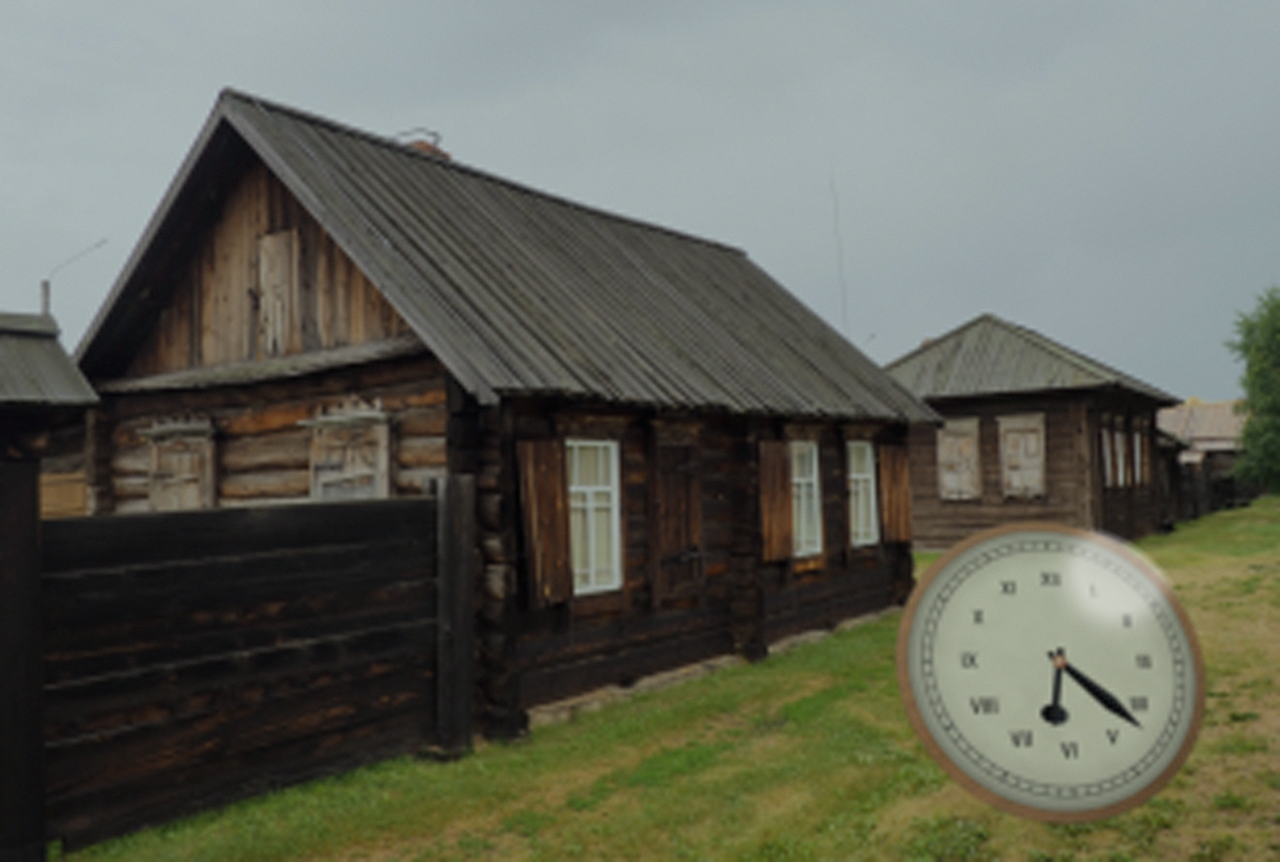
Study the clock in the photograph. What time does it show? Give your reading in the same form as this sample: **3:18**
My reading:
**6:22**
